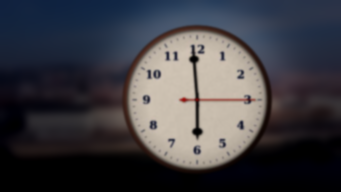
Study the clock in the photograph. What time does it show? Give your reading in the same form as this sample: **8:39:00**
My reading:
**5:59:15**
